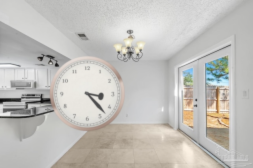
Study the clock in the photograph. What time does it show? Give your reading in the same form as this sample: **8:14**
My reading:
**3:23**
